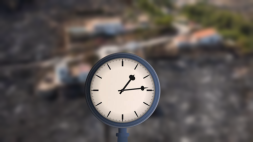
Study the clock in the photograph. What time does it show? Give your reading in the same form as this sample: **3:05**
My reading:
**1:14**
